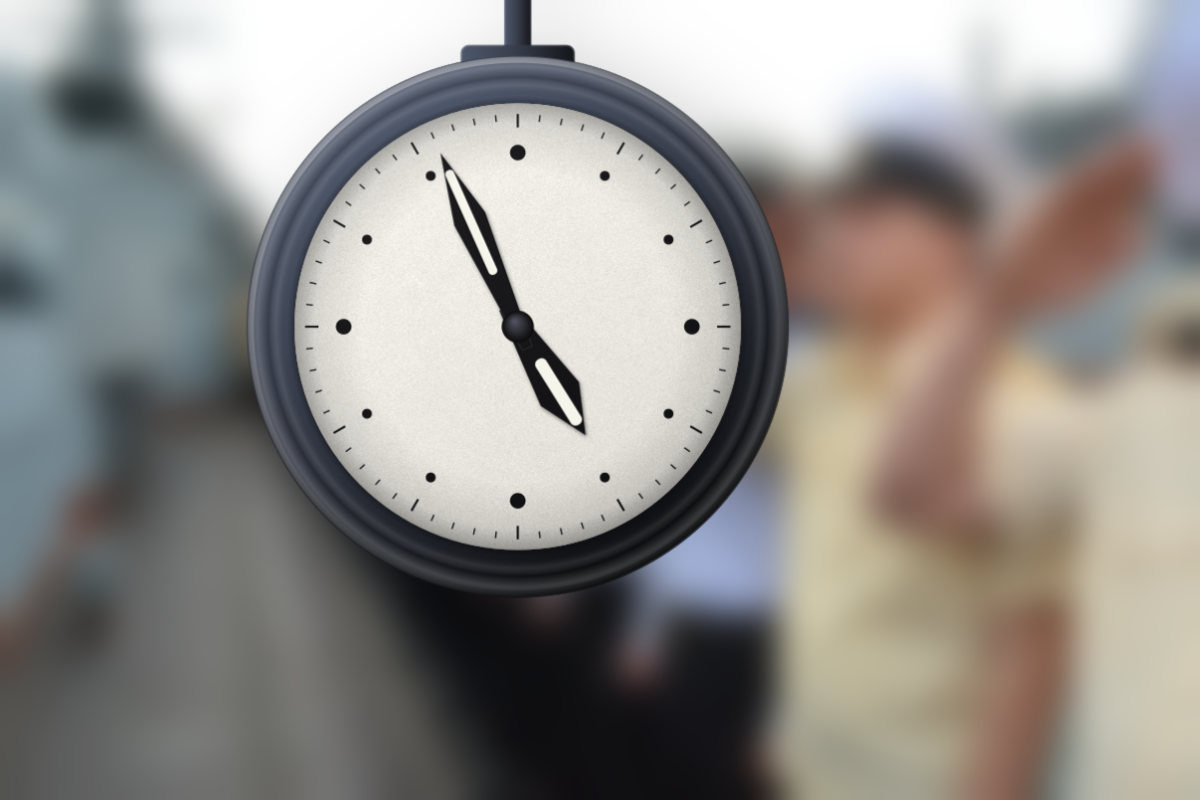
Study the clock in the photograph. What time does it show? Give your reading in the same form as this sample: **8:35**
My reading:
**4:56**
